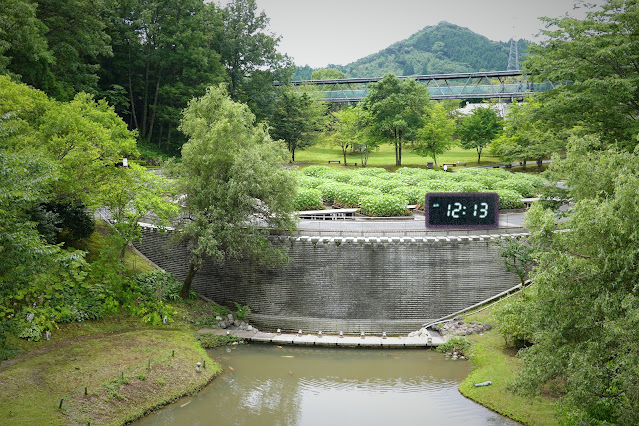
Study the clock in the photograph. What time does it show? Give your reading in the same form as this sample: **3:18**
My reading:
**12:13**
